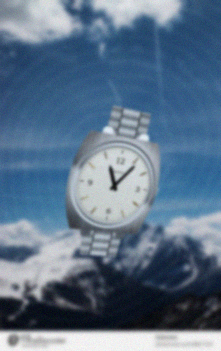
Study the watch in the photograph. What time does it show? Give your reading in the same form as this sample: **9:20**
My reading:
**11:06**
